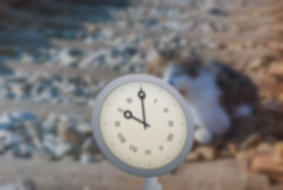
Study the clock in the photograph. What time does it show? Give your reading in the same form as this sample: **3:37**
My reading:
**10:00**
